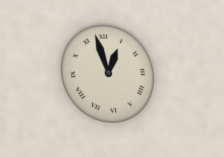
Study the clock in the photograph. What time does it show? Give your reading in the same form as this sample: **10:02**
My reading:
**12:58**
